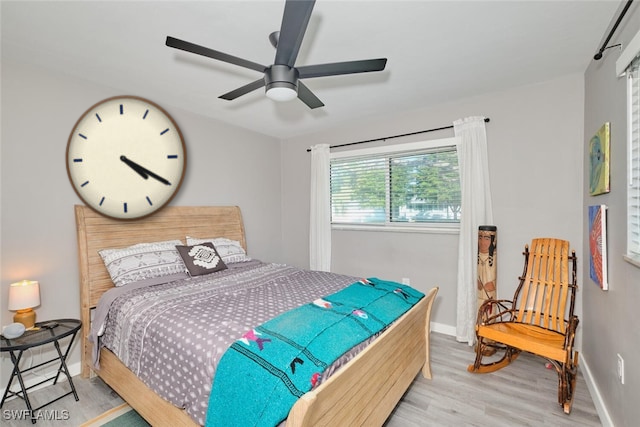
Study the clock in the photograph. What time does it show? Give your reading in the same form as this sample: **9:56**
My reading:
**4:20**
